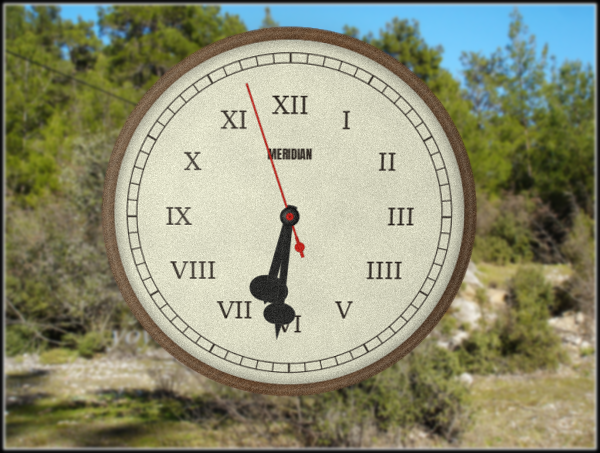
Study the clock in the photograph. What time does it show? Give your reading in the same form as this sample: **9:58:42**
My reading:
**6:30:57**
